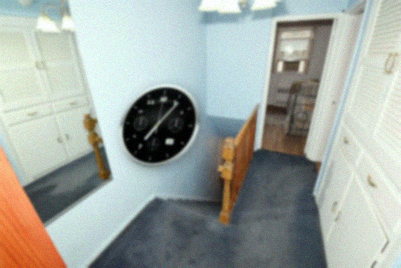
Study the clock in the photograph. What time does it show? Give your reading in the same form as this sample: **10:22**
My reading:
**7:06**
